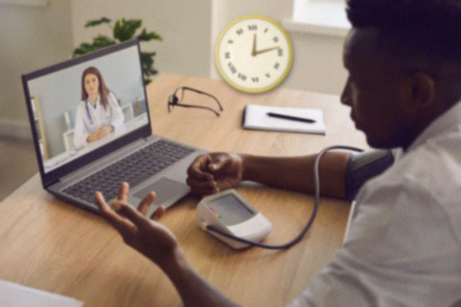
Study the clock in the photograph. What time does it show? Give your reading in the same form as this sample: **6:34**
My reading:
**12:13**
